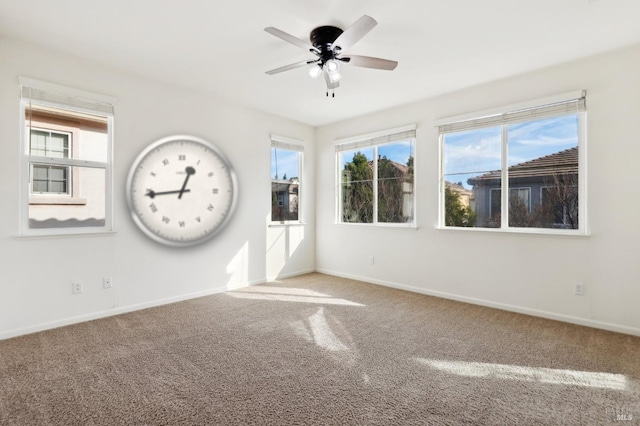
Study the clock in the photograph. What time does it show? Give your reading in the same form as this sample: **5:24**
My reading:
**12:44**
